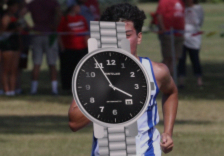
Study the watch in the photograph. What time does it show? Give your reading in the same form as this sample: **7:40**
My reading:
**3:55**
